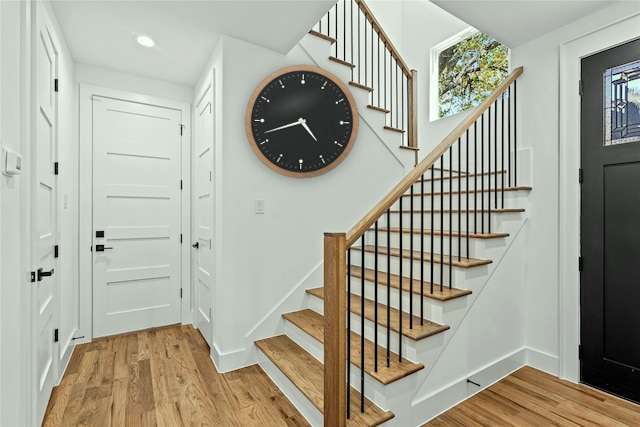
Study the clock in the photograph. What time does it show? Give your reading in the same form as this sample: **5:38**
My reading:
**4:42**
